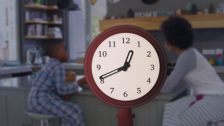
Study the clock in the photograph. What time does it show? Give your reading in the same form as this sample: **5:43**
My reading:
**12:41**
